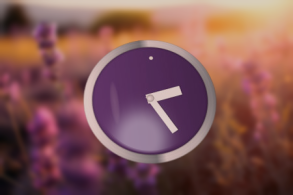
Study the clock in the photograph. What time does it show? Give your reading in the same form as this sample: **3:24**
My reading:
**2:24**
